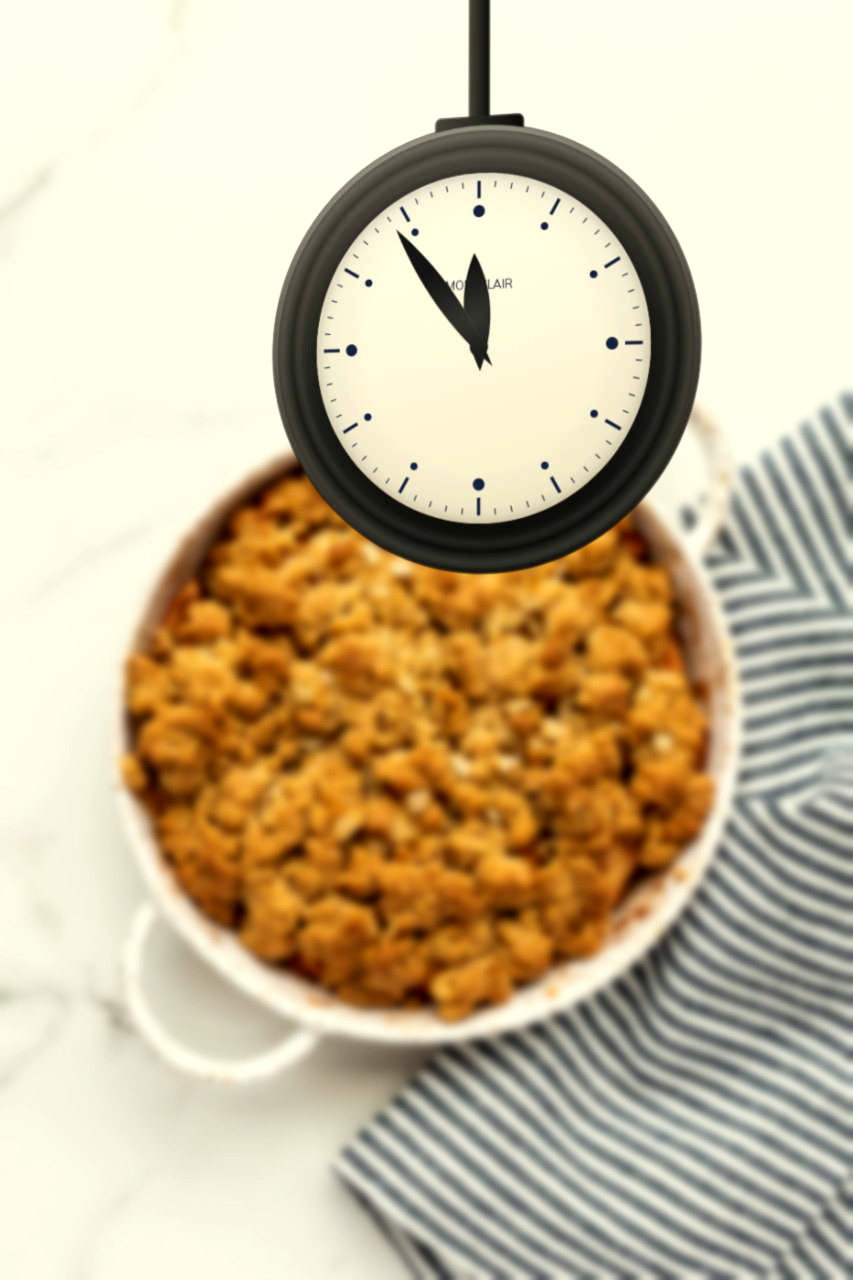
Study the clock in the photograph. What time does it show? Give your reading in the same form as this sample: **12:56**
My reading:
**11:54**
